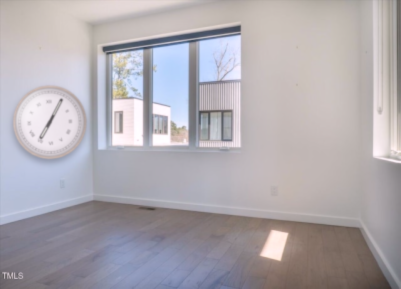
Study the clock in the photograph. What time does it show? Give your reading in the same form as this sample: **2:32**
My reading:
**7:05**
